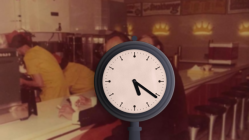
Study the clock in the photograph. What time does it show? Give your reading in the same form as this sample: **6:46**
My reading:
**5:21**
